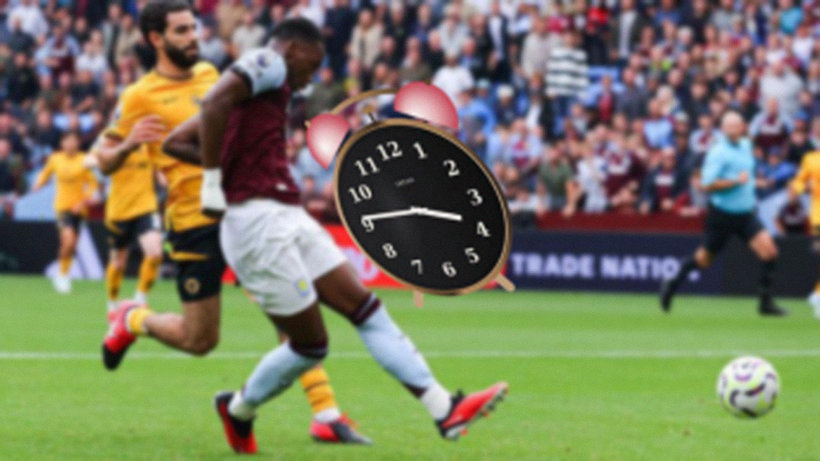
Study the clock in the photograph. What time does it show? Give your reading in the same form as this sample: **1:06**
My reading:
**3:46**
